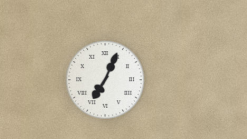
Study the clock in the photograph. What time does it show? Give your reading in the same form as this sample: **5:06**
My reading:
**7:04**
